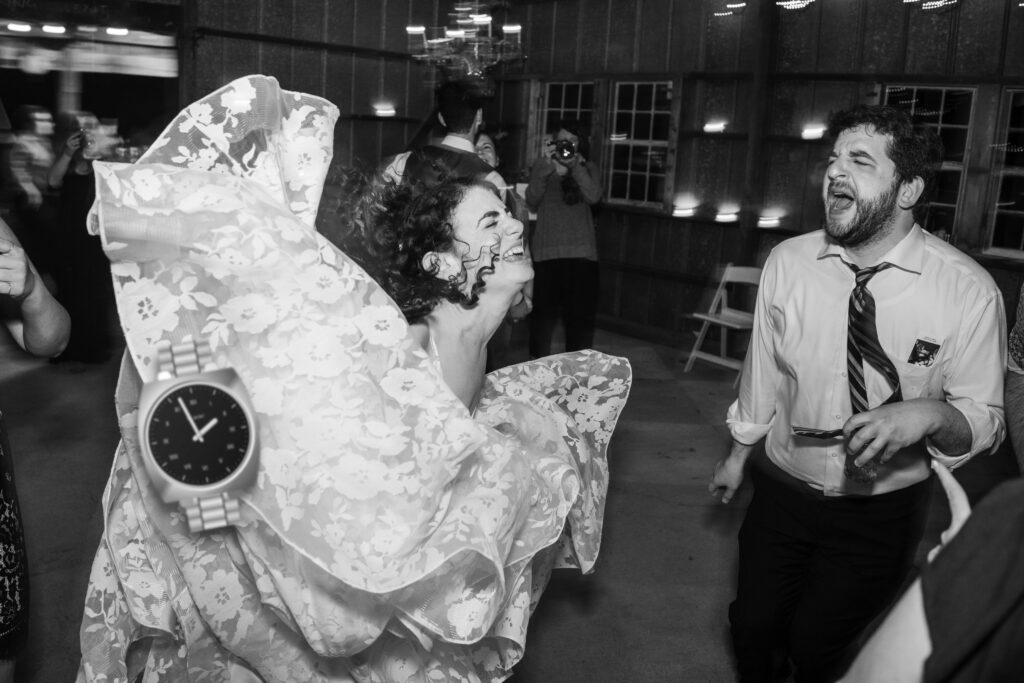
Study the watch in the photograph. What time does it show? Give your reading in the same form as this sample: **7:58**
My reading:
**1:57**
